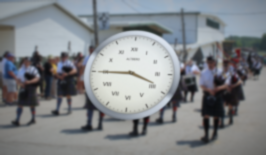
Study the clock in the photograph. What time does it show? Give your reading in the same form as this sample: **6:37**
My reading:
**3:45**
